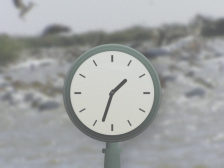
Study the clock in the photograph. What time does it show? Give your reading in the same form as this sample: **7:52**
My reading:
**1:33**
